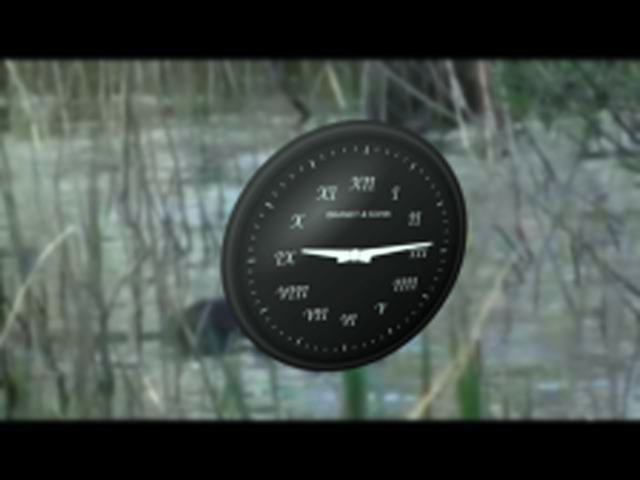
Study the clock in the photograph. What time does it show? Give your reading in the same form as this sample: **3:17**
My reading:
**9:14**
